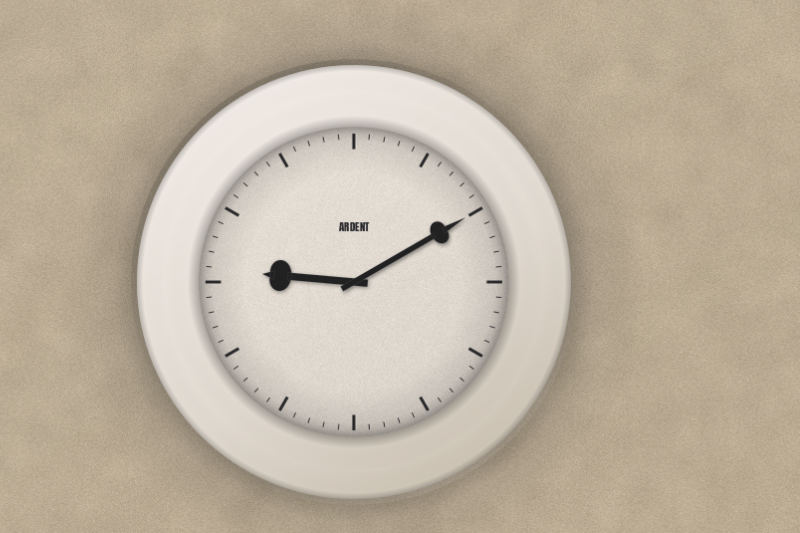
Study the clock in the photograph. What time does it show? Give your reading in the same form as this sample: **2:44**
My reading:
**9:10**
